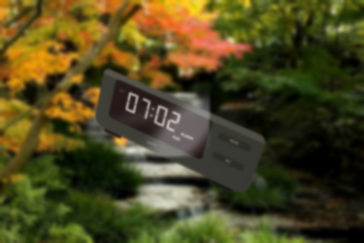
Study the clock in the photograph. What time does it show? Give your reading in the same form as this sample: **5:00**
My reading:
**7:02**
